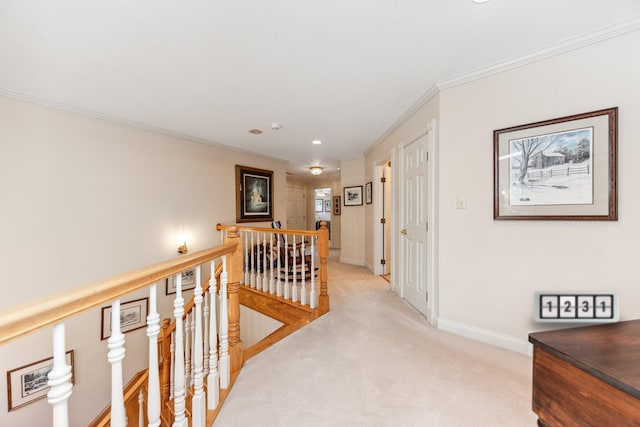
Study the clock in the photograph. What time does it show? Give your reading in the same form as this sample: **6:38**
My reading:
**12:31**
